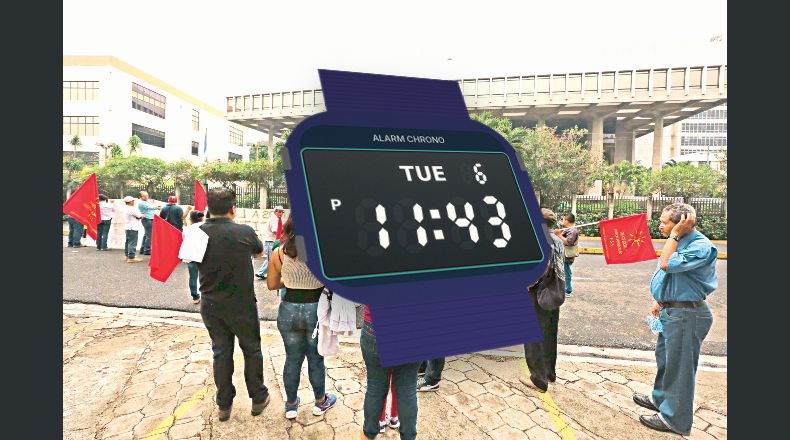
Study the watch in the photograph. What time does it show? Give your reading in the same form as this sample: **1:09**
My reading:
**11:43**
